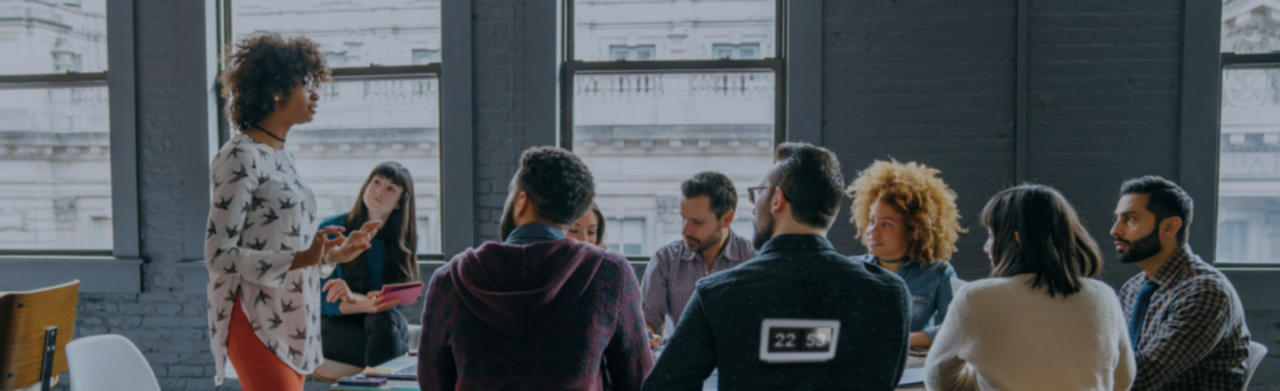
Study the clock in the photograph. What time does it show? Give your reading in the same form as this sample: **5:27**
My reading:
**22:53**
